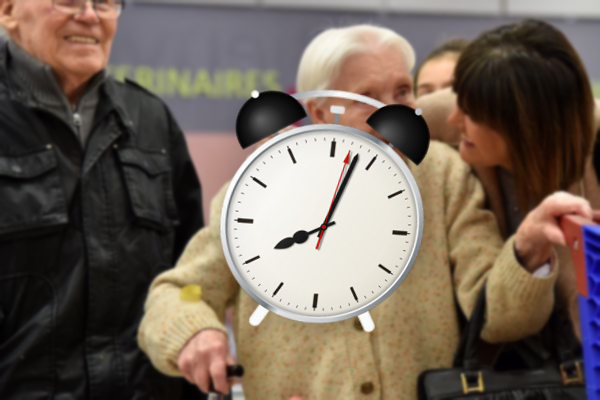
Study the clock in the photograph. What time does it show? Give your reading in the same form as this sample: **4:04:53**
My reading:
**8:03:02**
